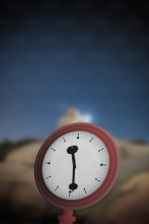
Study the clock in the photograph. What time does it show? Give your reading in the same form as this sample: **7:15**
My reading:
**11:29**
